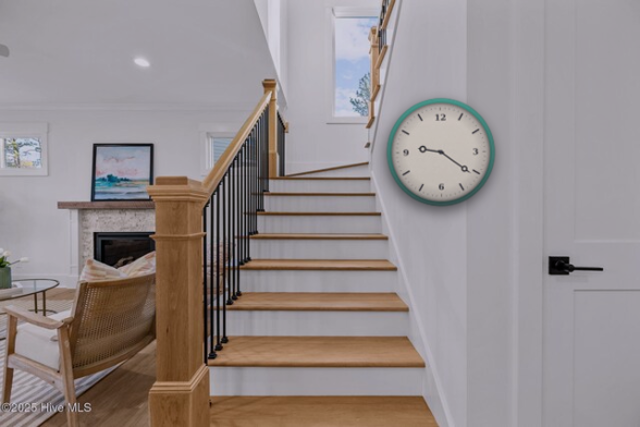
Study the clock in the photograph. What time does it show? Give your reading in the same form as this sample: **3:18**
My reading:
**9:21**
